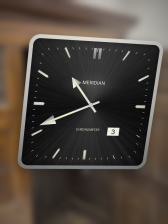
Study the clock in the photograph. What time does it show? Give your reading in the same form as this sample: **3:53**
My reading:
**10:41**
